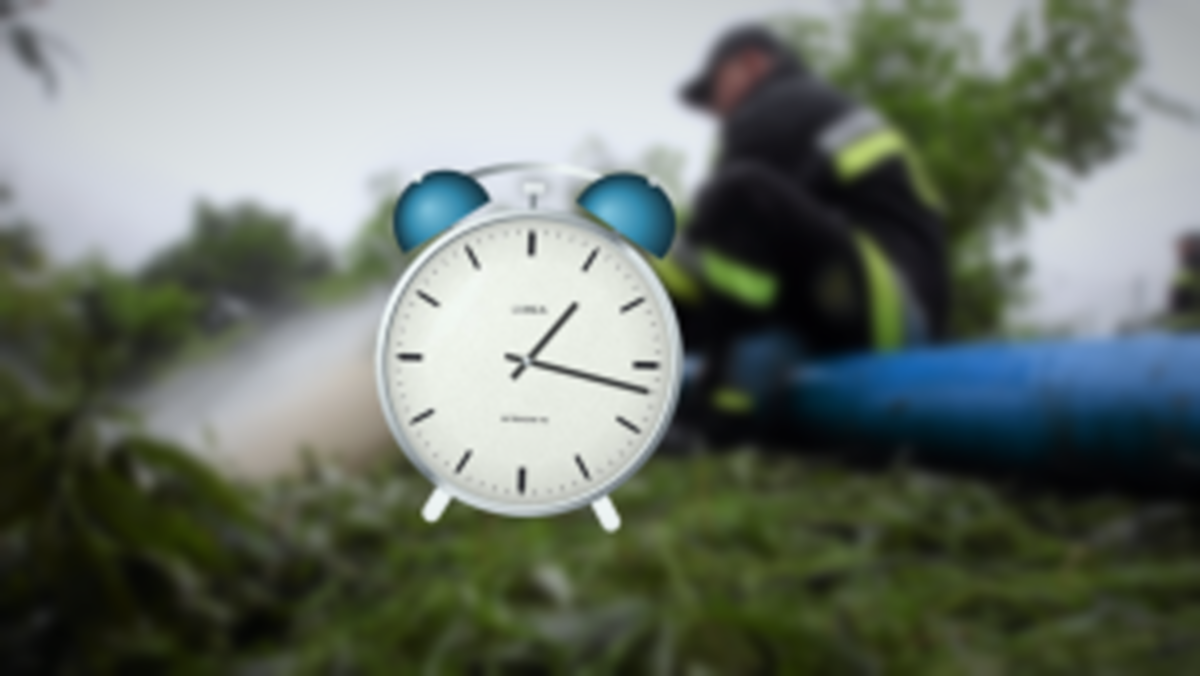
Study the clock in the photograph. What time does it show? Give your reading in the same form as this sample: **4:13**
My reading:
**1:17**
